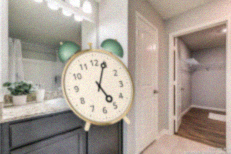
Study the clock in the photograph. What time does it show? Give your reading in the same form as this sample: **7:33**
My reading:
**5:04**
